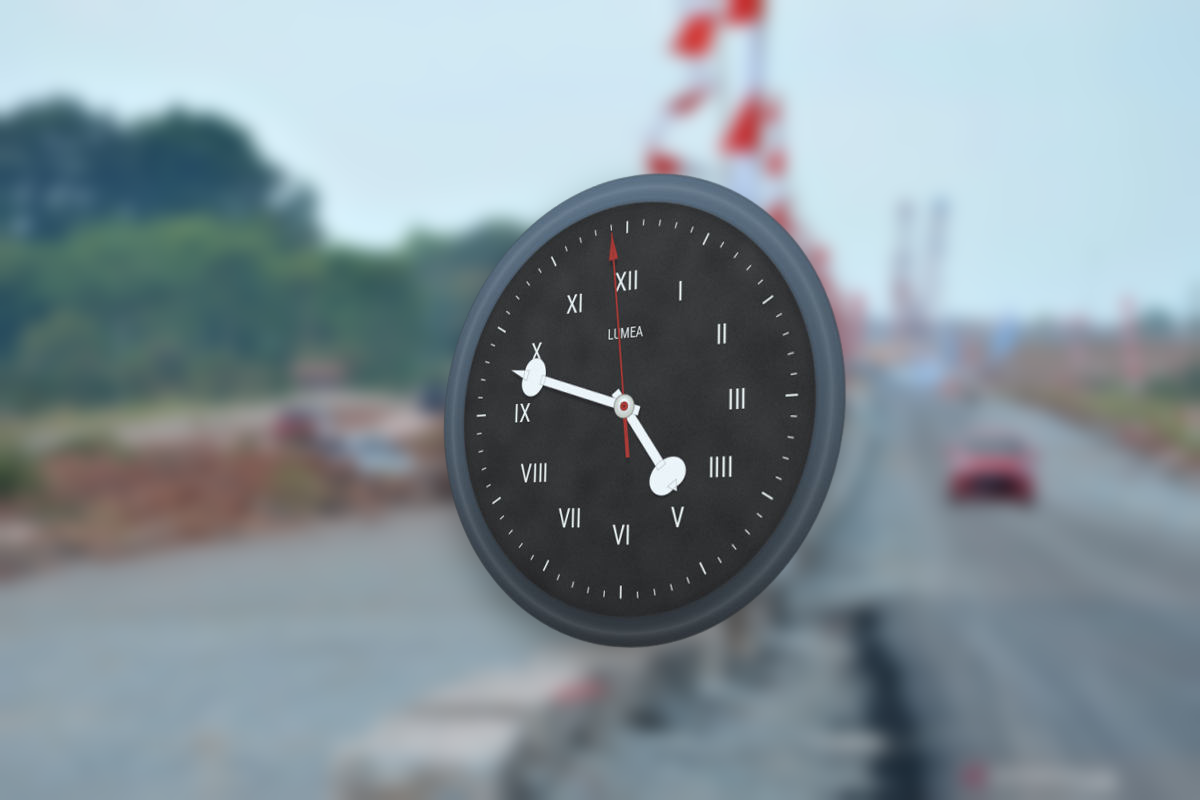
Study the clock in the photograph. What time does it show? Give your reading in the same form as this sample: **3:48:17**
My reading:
**4:47:59**
